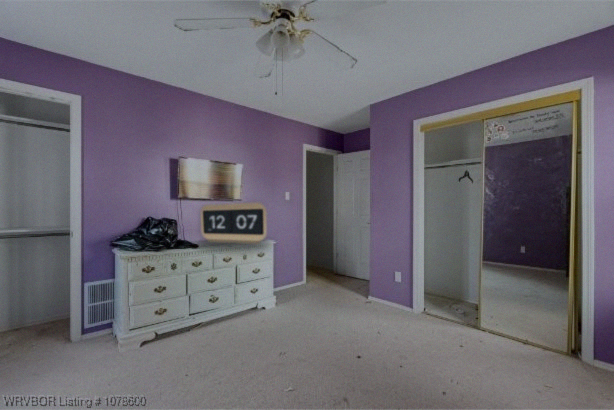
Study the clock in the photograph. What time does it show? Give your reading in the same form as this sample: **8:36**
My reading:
**12:07**
